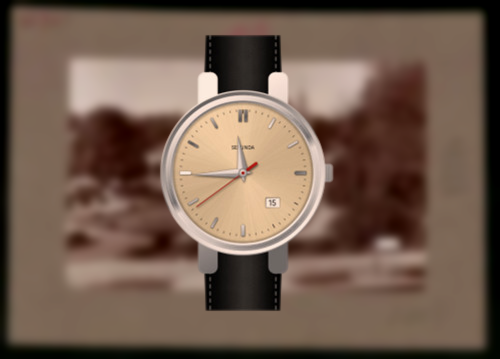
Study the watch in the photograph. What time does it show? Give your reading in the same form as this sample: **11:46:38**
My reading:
**11:44:39**
